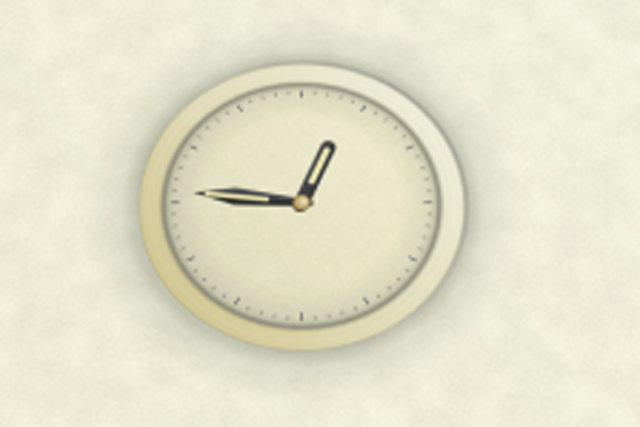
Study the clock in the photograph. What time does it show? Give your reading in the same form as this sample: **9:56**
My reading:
**12:46**
